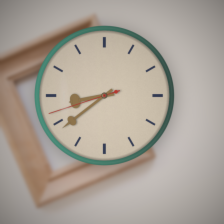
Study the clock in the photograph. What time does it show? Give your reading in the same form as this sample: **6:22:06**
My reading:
**8:38:42**
